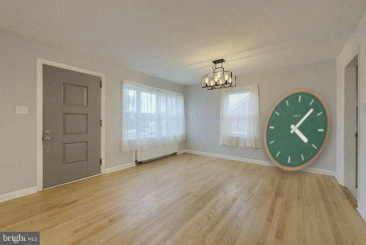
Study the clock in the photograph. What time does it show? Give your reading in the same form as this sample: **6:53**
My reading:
**4:07**
